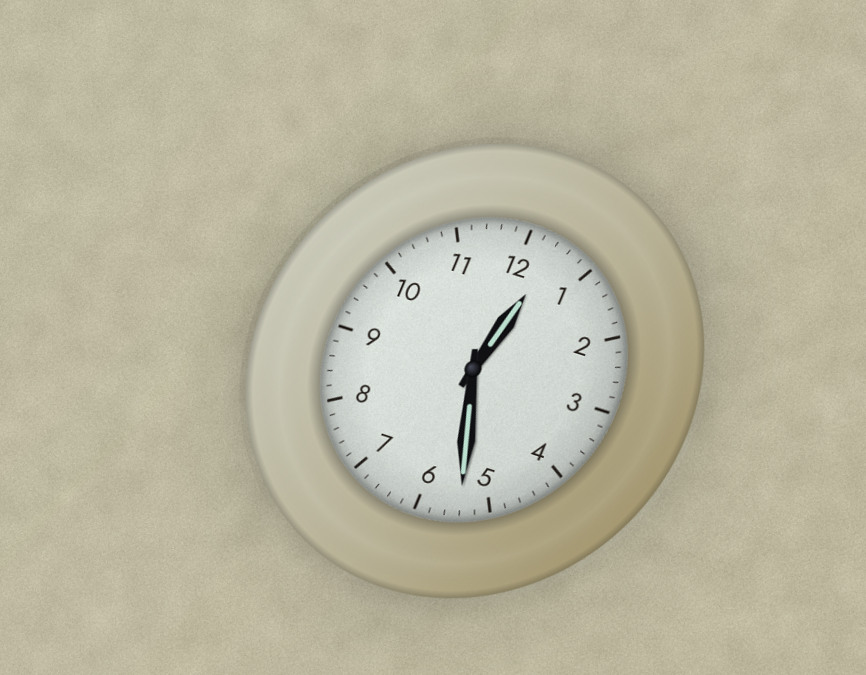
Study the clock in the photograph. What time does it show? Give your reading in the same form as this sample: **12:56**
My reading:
**12:27**
